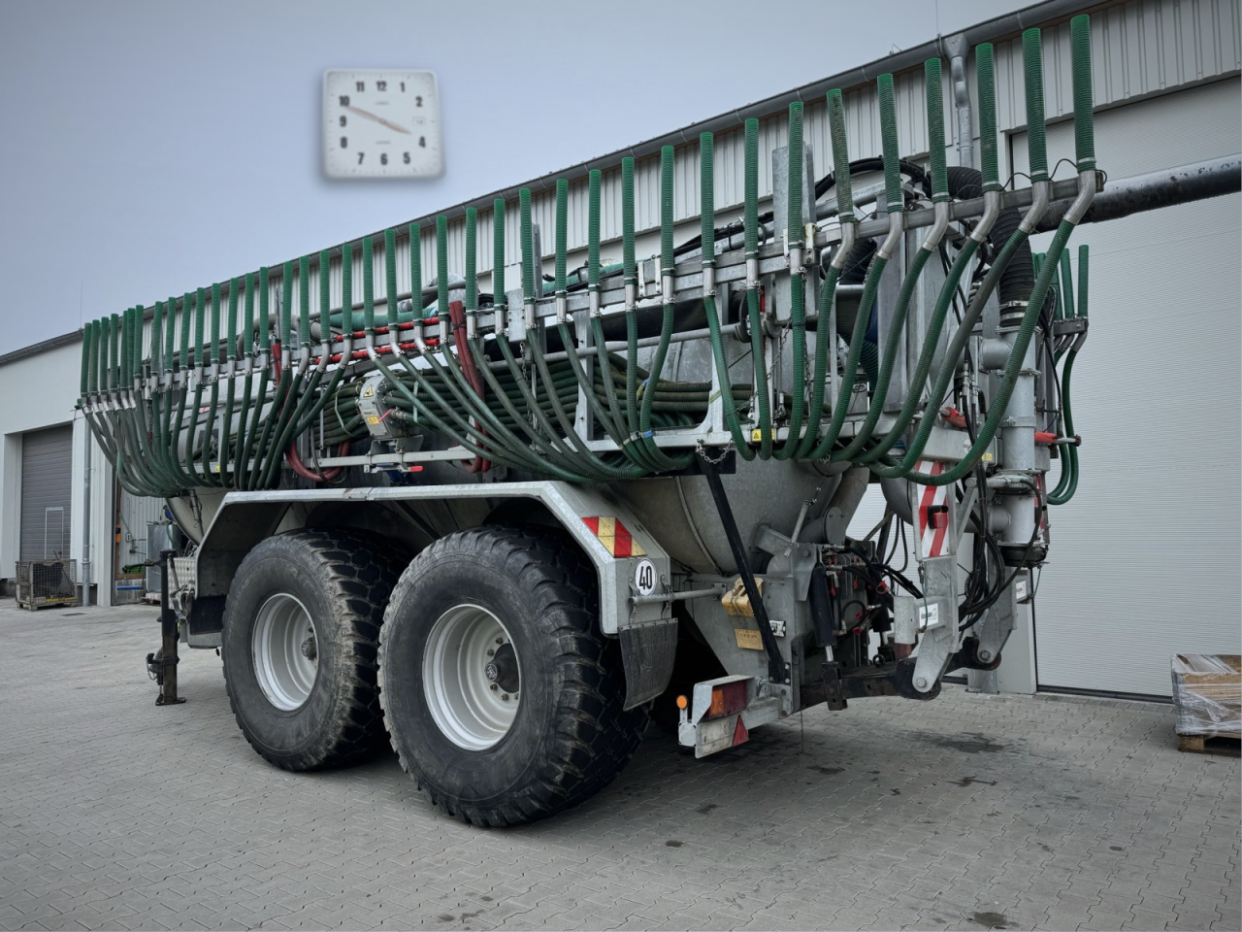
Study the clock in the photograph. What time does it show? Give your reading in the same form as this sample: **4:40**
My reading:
**3:49**
